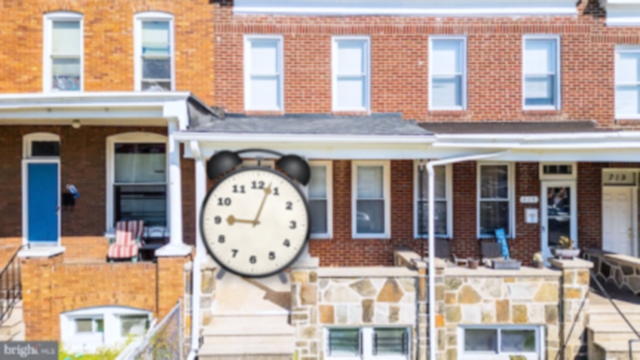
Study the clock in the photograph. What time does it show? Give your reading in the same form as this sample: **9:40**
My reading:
**9:03**
